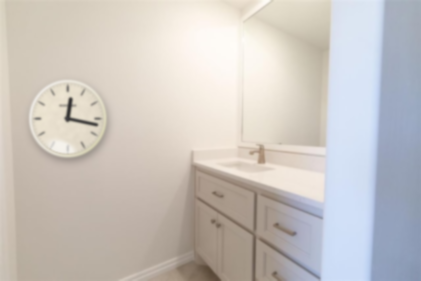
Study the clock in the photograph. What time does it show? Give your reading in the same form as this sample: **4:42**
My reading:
**12:17**
